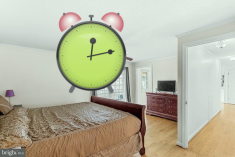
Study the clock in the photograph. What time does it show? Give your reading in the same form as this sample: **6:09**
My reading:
**12:13**
